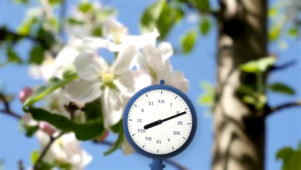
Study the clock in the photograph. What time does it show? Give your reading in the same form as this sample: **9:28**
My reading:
**8:11**
